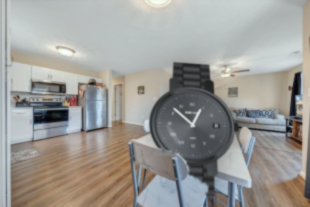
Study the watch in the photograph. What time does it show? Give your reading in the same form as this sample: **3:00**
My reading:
**12:52**
